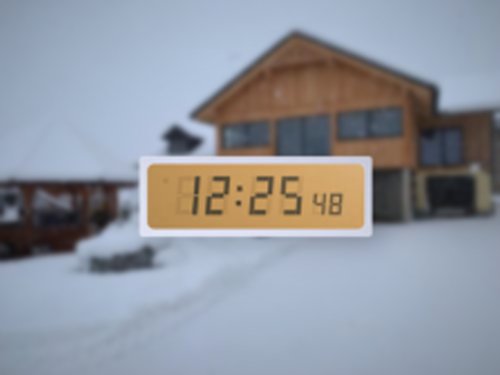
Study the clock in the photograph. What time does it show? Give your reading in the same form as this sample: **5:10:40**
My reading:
**12:25:48**
